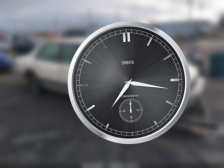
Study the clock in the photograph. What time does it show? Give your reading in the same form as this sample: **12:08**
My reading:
**7:17**
